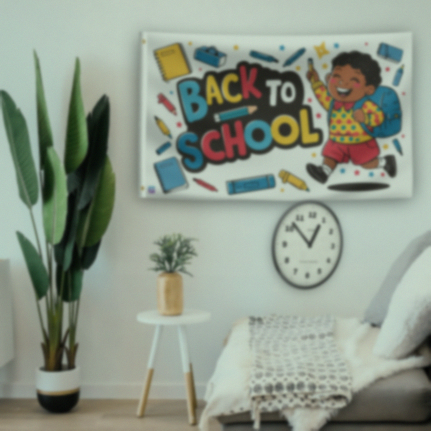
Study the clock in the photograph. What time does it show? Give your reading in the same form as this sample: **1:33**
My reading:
**12:52**
